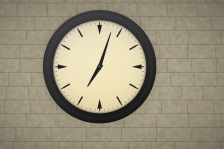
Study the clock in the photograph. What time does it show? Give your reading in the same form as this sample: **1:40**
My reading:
**7:03**
